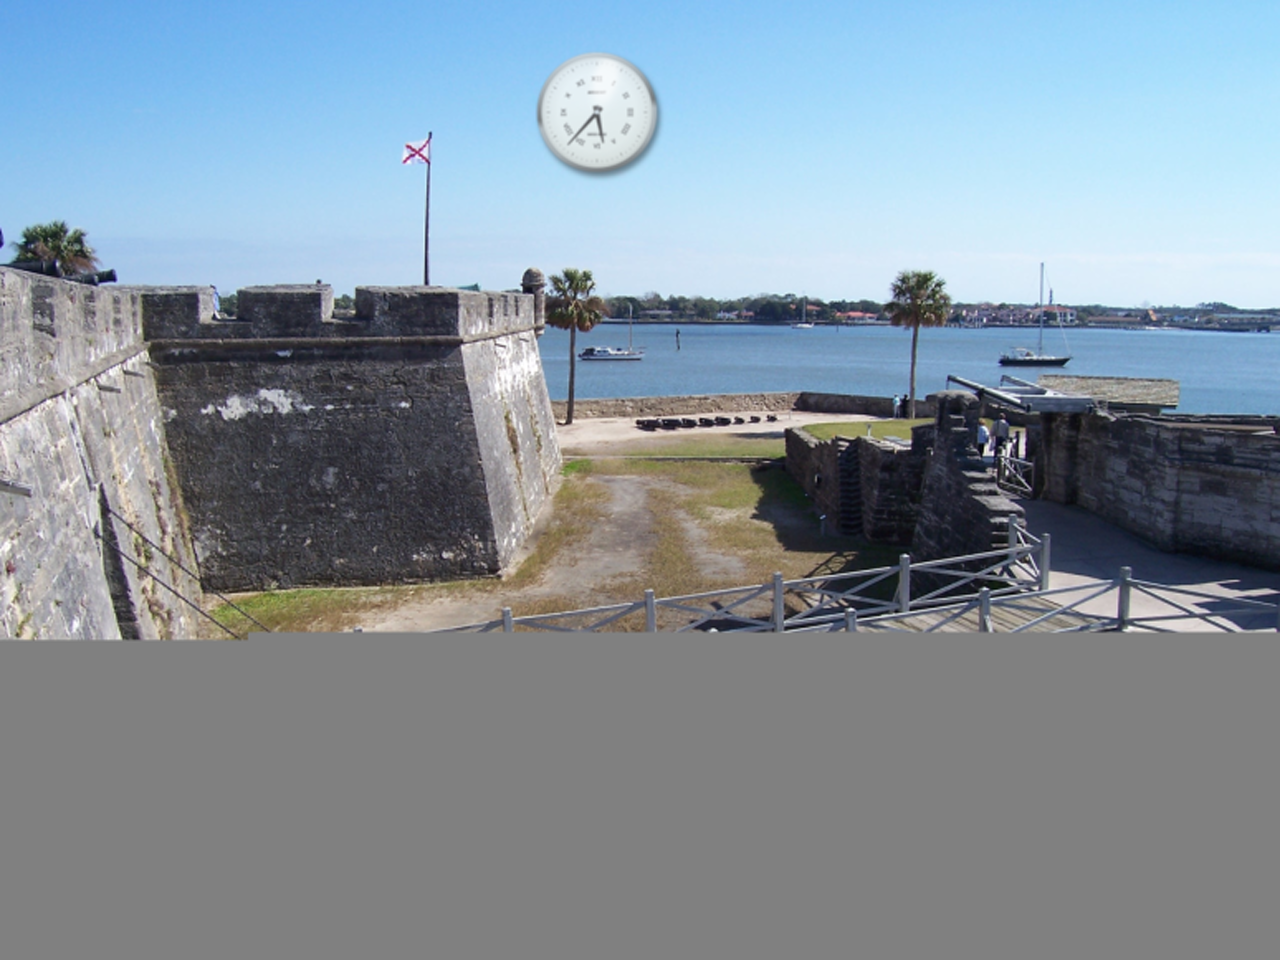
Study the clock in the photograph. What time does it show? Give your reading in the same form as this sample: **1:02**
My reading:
**5:37**
